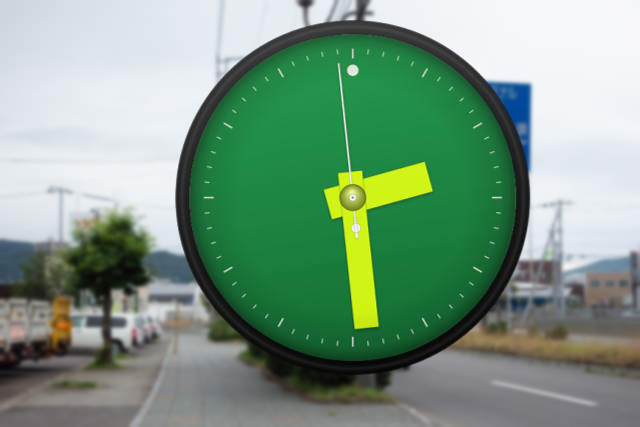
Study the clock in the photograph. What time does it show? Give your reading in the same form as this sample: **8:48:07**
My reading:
**2:28:59**
